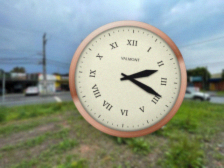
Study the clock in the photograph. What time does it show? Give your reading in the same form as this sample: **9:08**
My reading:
**2:19**
